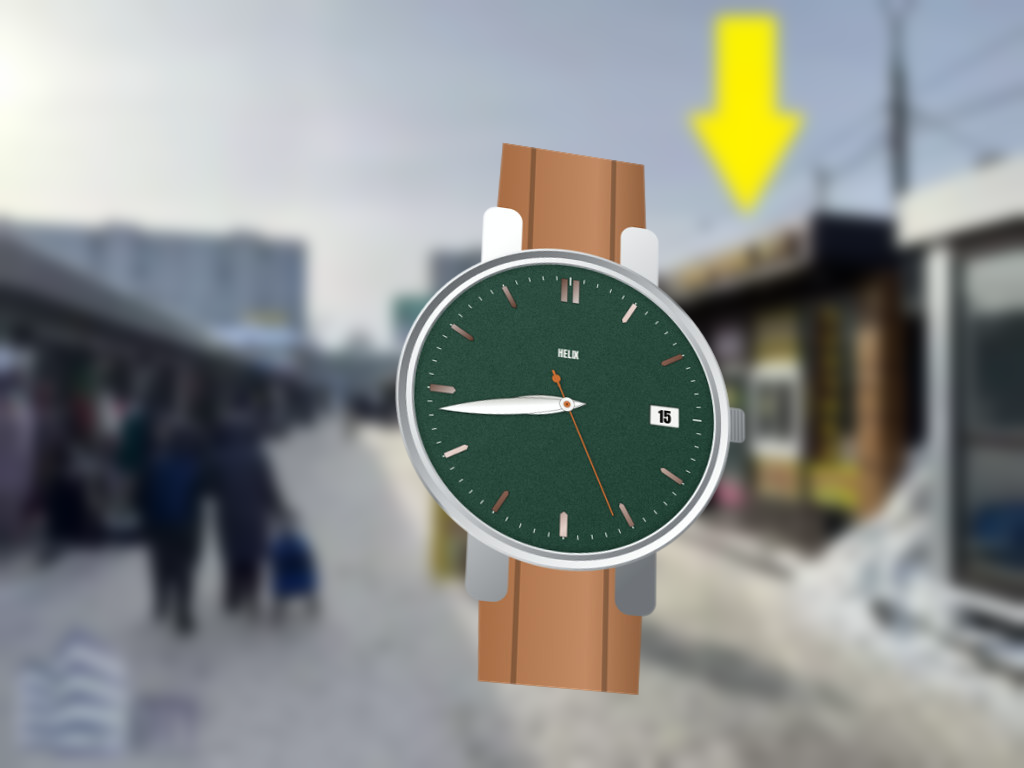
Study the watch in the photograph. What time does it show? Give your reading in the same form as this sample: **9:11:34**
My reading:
**8:43:26**
